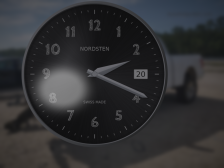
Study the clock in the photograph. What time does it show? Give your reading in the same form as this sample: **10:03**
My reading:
**2:19**
